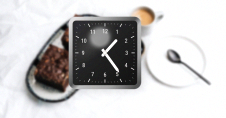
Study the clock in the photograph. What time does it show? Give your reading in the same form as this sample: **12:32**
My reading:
**1:24**
